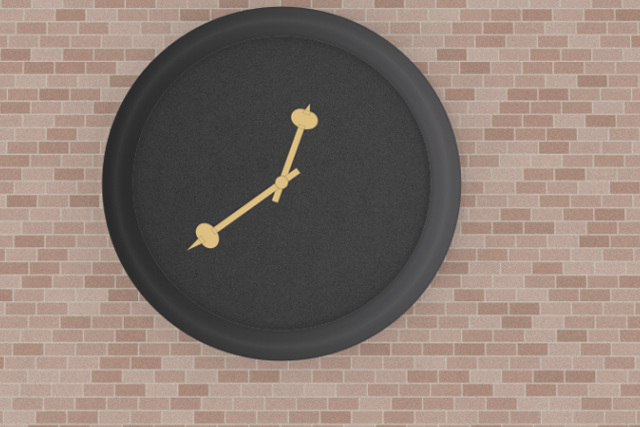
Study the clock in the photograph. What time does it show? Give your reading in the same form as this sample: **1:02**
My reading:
**12:39**
